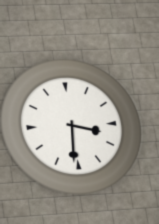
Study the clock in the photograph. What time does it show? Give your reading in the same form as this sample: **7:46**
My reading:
**3:31**
